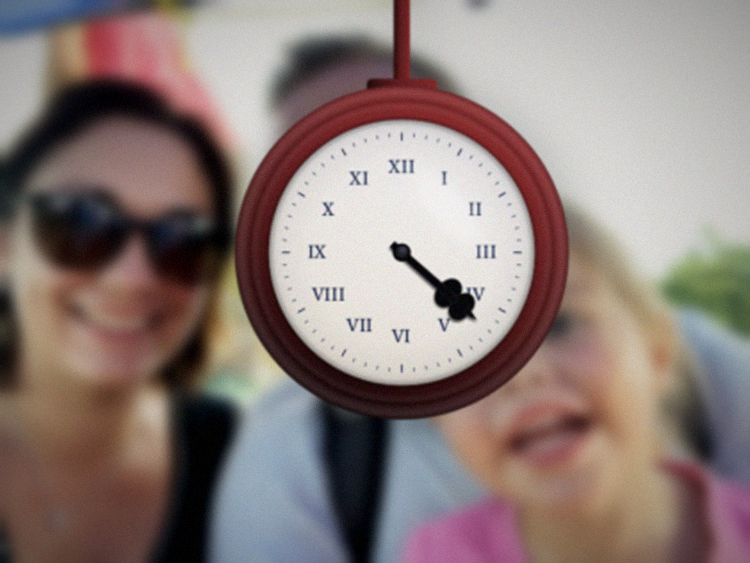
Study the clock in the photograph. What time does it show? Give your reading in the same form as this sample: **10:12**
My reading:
**4:22**
